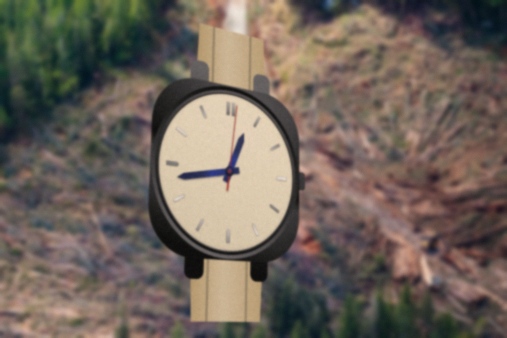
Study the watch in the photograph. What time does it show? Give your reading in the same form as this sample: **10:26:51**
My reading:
**12:43:01**
